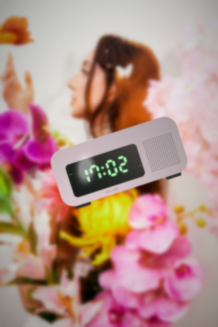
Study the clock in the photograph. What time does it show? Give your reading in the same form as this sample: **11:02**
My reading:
**17:02**
